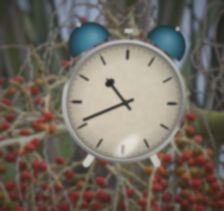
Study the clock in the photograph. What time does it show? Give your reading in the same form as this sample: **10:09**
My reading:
**10:41**
